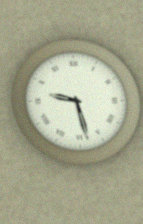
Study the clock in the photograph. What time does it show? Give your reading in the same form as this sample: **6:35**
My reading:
**9:28**
